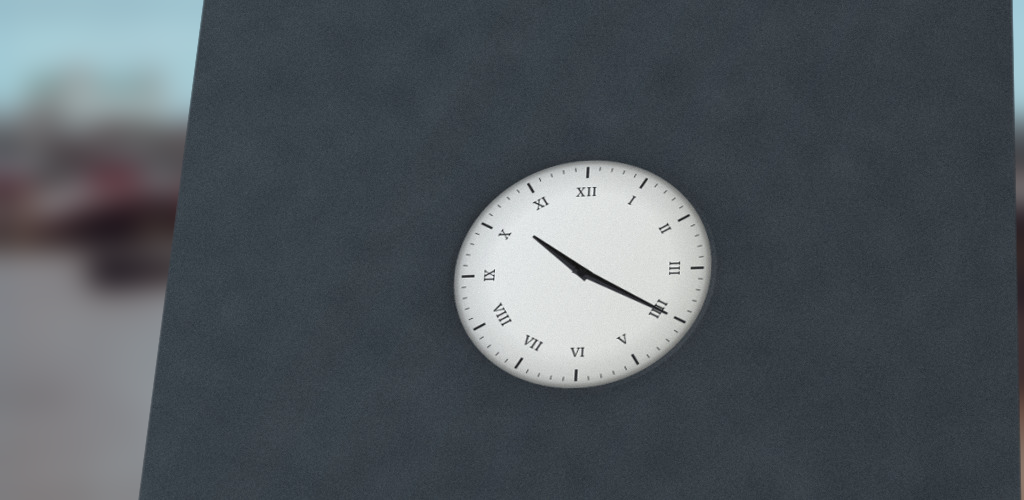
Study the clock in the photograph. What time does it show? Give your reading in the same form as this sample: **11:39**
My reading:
**10:20**
